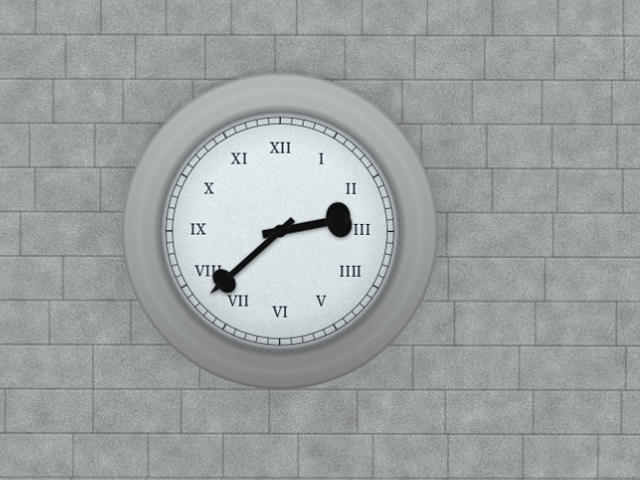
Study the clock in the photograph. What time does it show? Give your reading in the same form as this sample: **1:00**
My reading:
**2:38**
